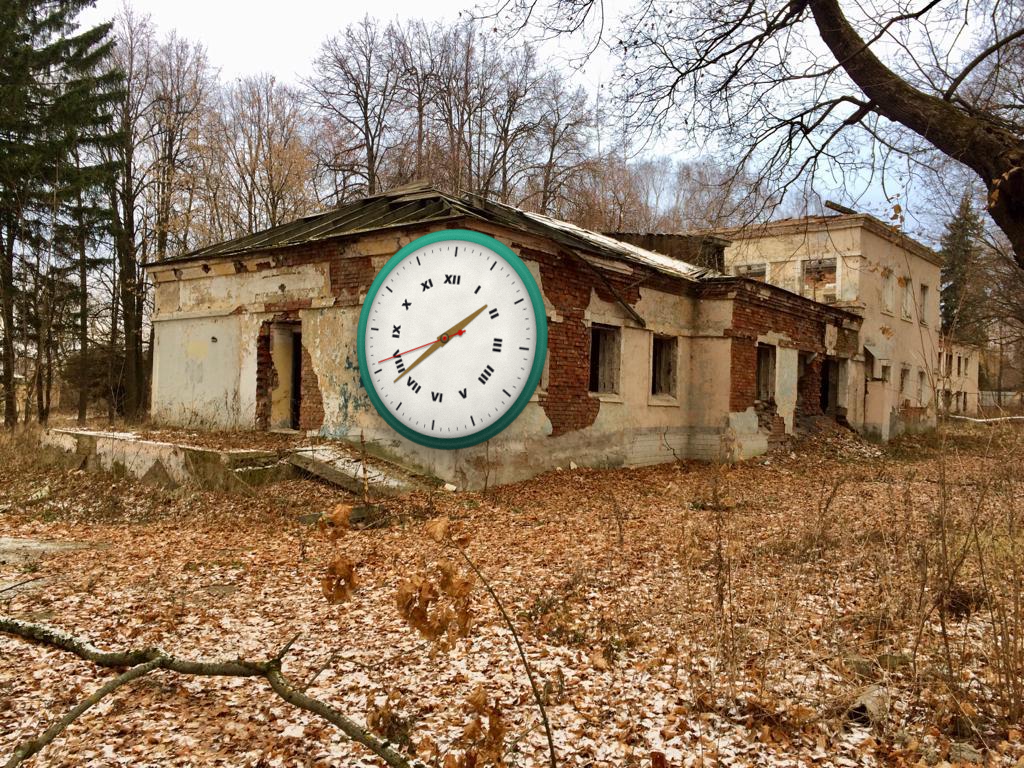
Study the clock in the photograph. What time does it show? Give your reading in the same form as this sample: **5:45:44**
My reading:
**1:37:41**
